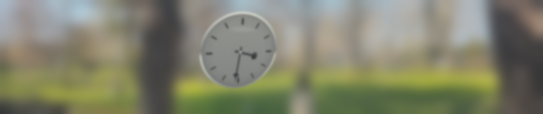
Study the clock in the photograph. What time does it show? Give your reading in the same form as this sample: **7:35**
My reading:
**3:31**
